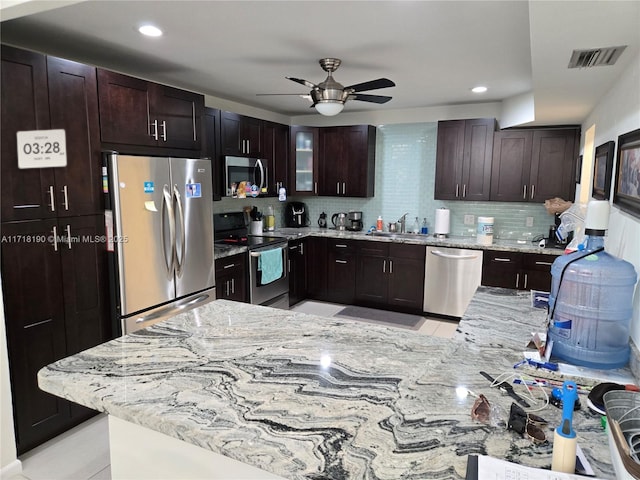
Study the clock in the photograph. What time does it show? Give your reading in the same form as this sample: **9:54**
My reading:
**3:28**
